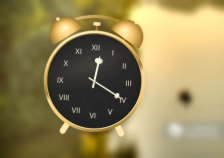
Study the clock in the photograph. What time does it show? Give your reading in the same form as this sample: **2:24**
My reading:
**12:20**
